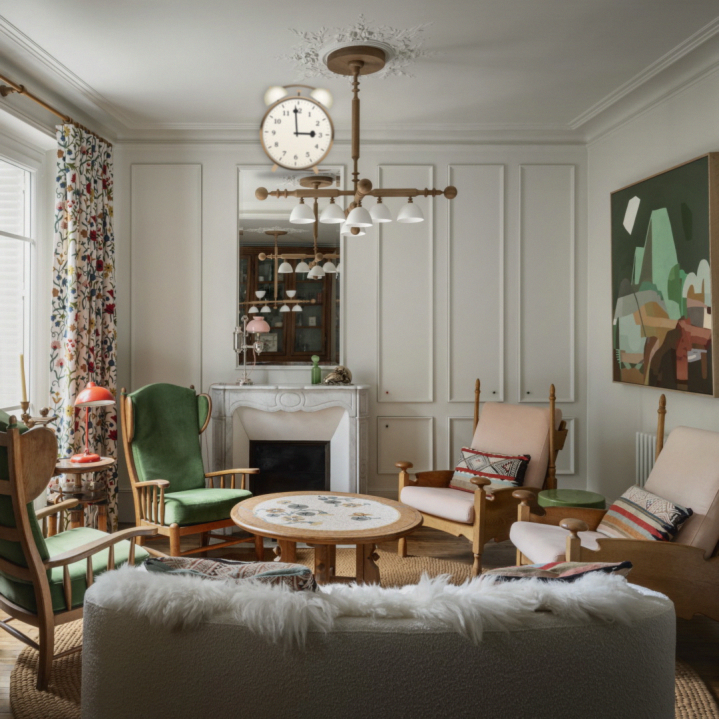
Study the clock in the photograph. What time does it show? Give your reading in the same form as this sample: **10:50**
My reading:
**2:59**
